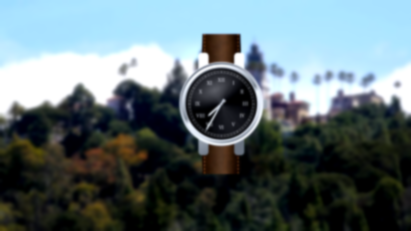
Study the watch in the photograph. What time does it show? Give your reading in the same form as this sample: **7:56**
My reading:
**7:35**
